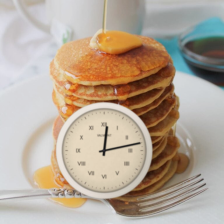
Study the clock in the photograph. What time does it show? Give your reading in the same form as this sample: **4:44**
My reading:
**12:13**
